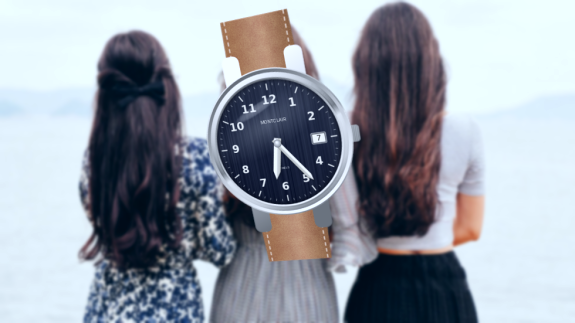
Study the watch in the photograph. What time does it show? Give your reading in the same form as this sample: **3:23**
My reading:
**6:24**
